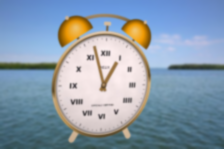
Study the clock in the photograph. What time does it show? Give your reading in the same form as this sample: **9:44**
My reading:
**12:57**
